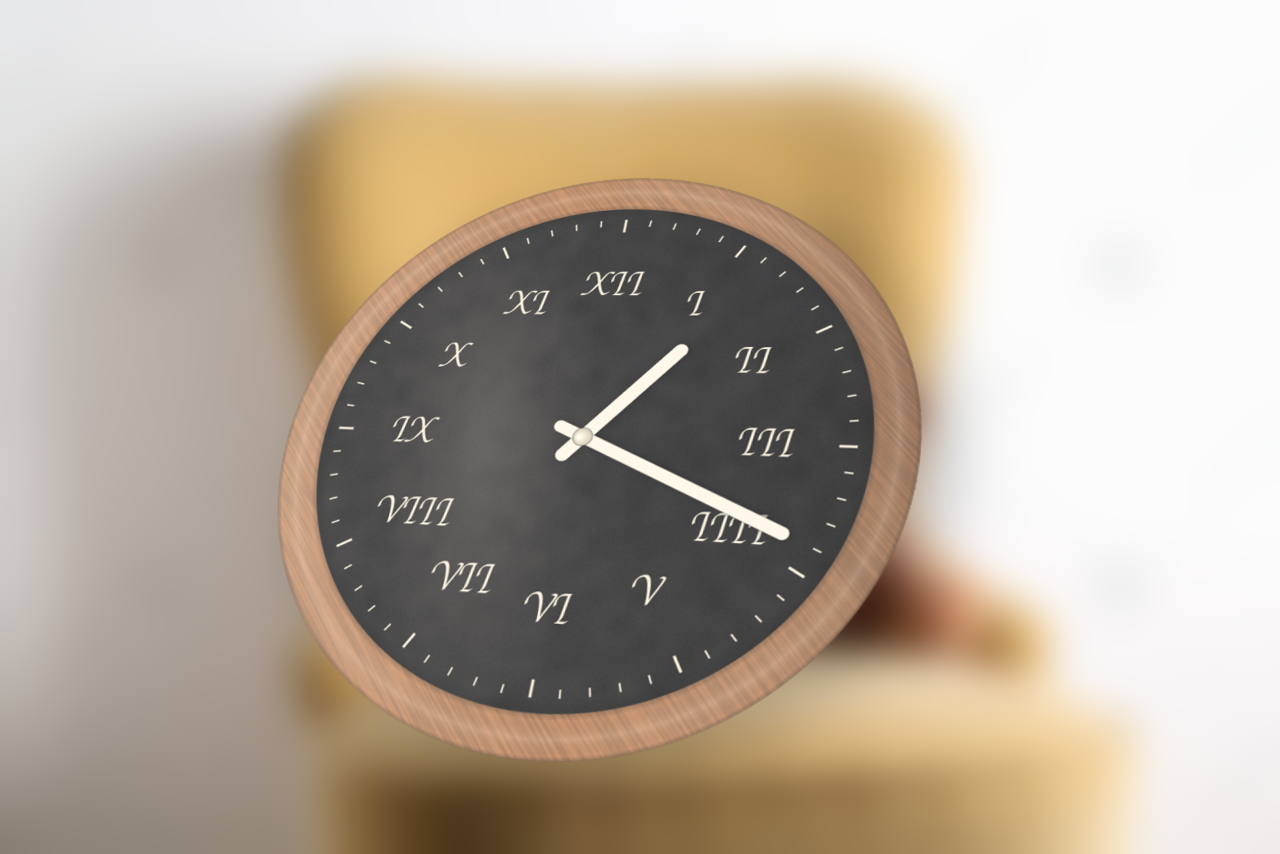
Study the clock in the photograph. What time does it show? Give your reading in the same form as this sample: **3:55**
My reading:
**1:19**
